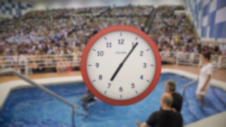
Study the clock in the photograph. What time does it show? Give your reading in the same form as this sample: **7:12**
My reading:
**7:06**
